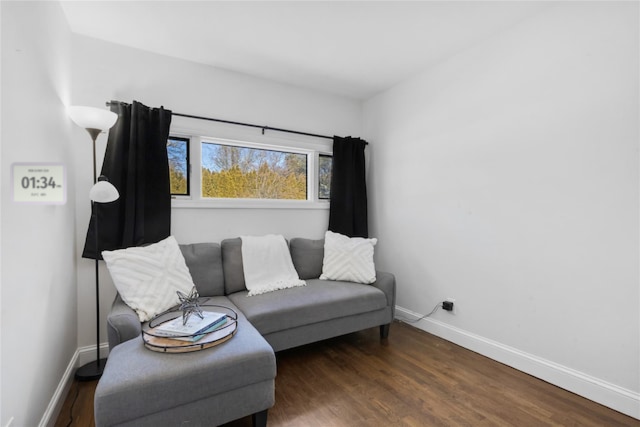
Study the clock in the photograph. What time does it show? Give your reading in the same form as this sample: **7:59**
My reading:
**1:34**
